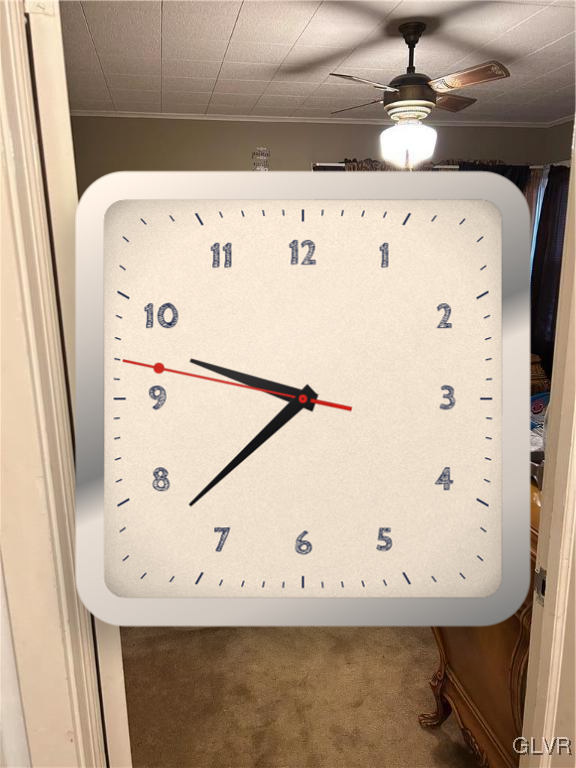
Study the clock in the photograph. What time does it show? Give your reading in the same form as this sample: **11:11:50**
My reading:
**9:37:47**
